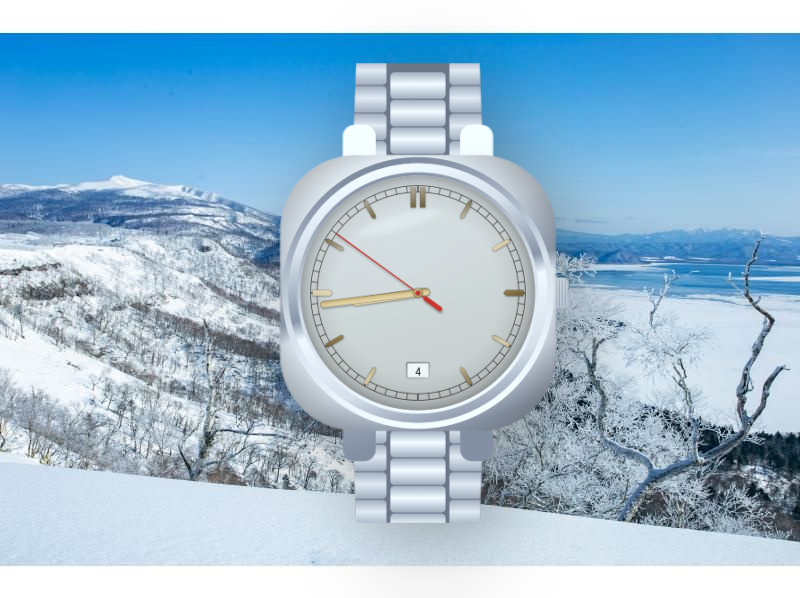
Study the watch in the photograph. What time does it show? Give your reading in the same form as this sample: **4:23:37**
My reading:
**8:43:51**
